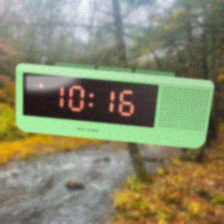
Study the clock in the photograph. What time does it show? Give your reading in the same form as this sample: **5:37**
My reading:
**10:16**
